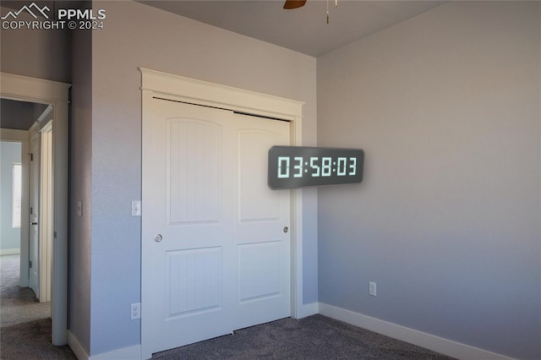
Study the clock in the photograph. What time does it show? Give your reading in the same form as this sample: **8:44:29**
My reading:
**3:58:03**
